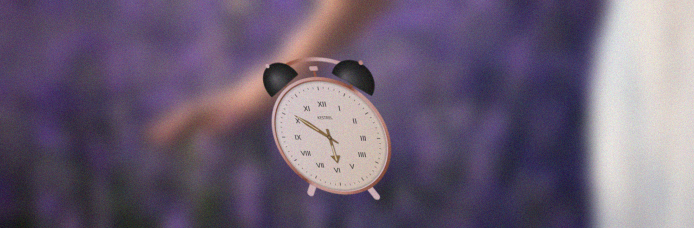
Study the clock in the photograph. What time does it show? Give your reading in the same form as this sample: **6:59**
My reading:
**5:51**
